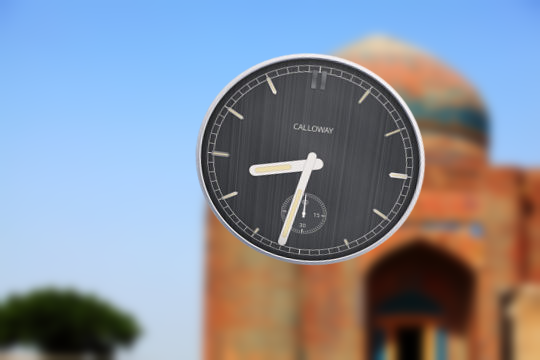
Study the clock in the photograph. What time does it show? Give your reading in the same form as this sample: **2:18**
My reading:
**8:32**
